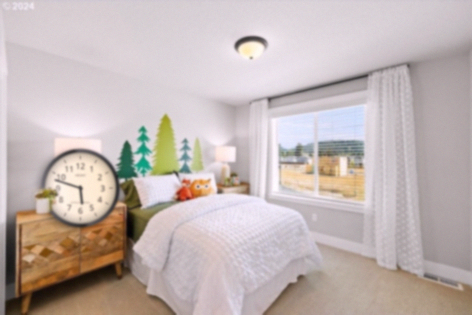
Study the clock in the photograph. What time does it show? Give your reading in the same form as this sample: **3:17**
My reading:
**5:48**
